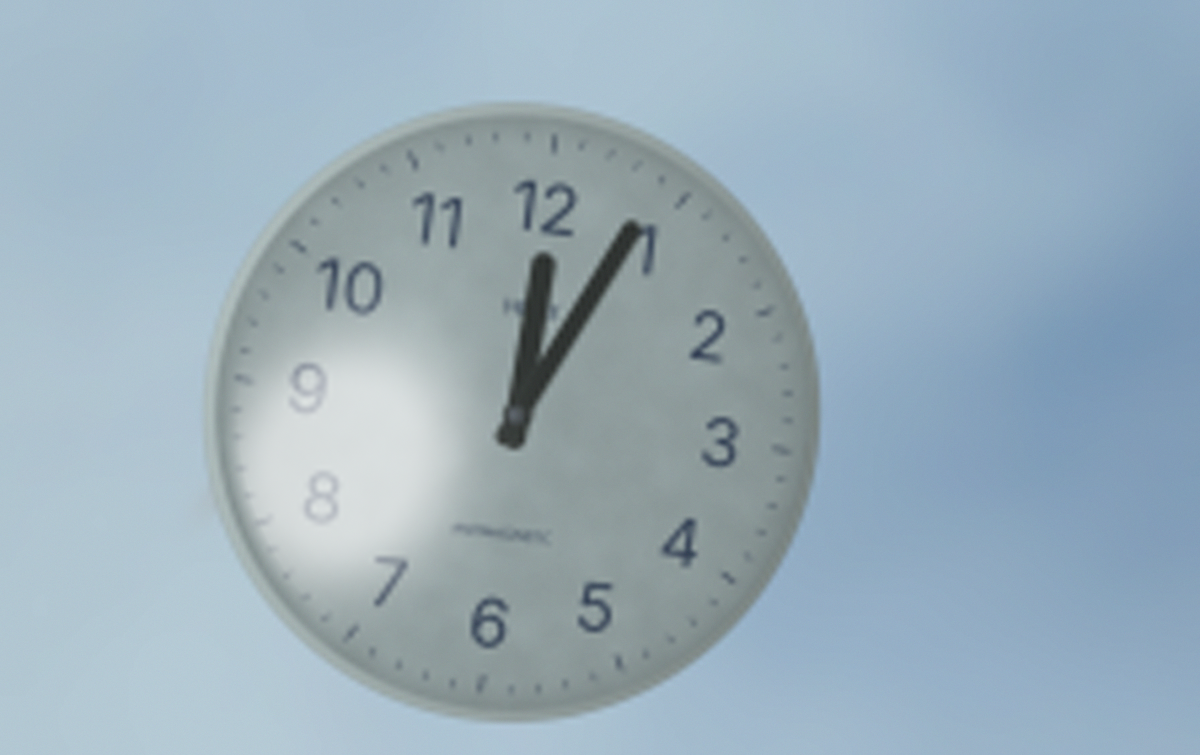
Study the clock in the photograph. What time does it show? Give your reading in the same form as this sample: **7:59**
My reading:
**12:04**
